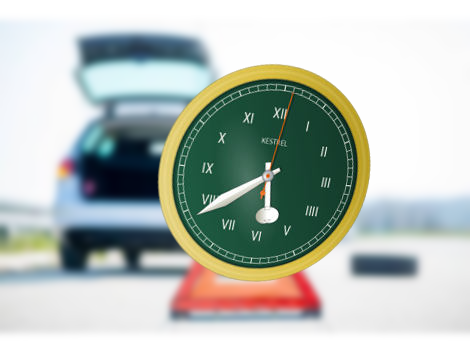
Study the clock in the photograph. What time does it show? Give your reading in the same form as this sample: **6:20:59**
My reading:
**5:39:01**
